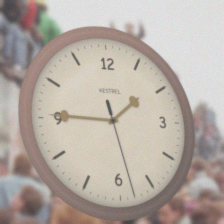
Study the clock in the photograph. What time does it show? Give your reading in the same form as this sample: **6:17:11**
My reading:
**1:45:28**
